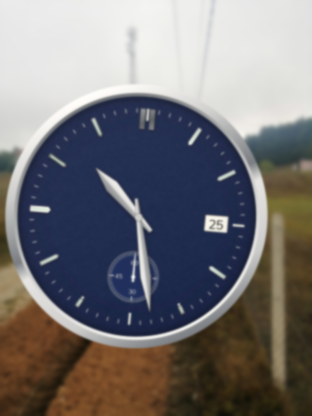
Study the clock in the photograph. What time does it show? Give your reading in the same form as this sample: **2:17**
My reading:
**10:28**
